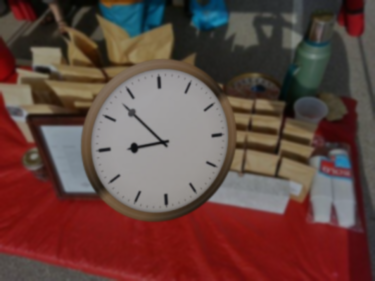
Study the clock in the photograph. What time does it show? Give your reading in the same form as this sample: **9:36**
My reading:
**8:53**
